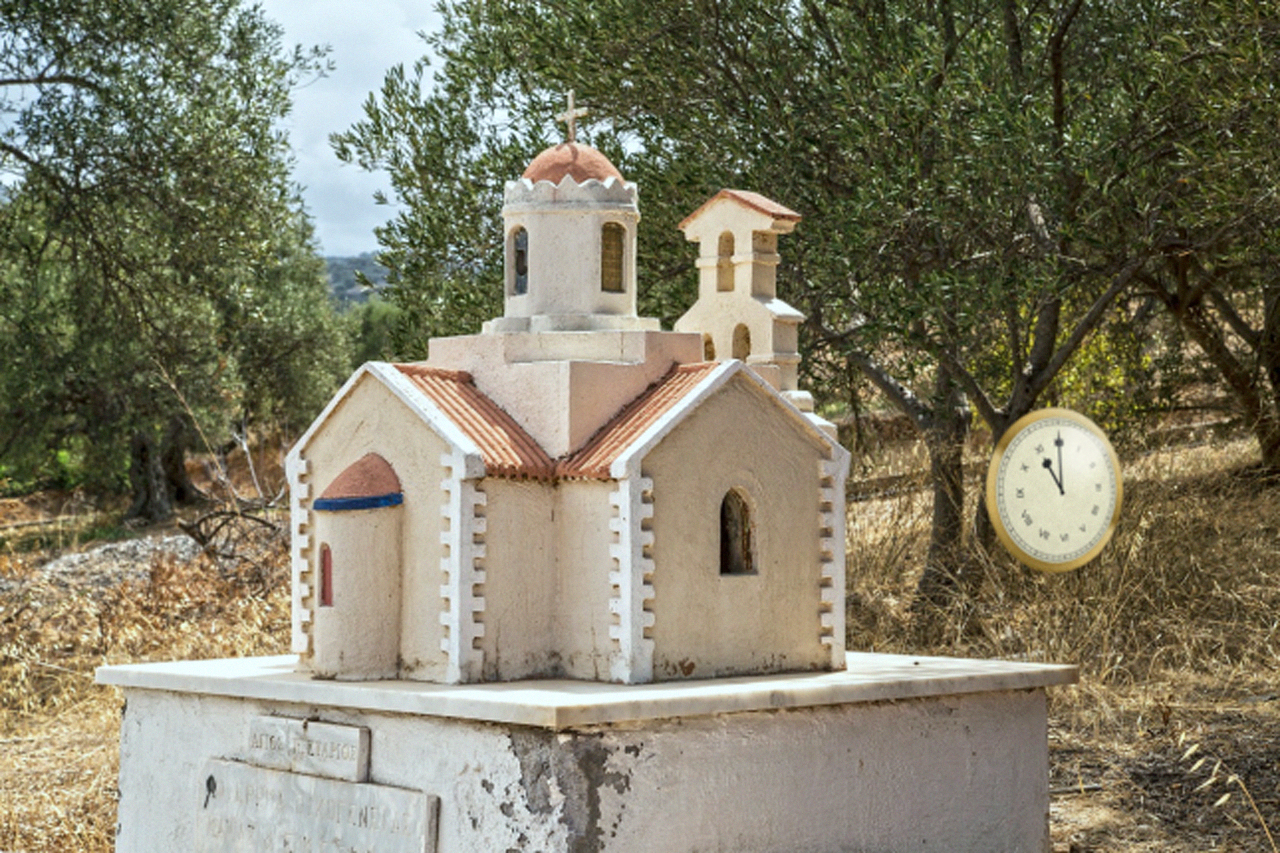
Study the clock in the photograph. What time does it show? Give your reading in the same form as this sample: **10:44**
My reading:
**11:00**
